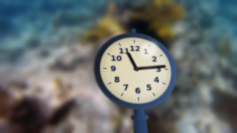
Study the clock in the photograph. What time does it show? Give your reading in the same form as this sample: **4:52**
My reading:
**11:14**
